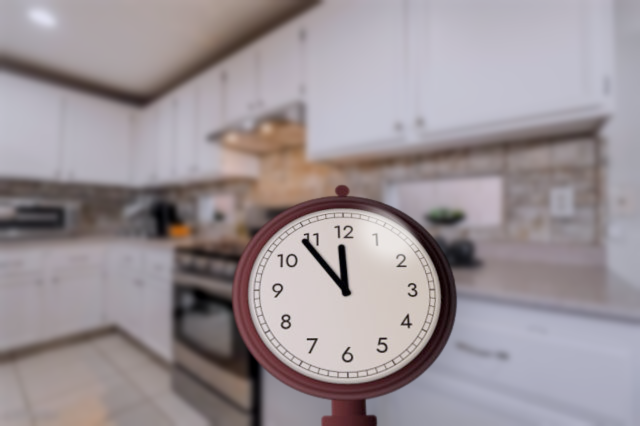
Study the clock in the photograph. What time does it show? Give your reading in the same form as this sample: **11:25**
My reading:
**11:54**
